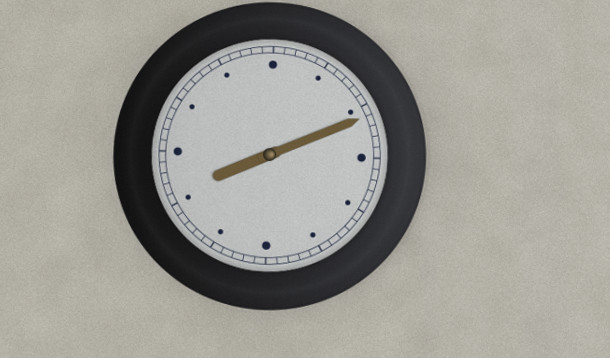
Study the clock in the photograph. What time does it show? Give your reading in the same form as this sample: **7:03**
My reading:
**8:11**
